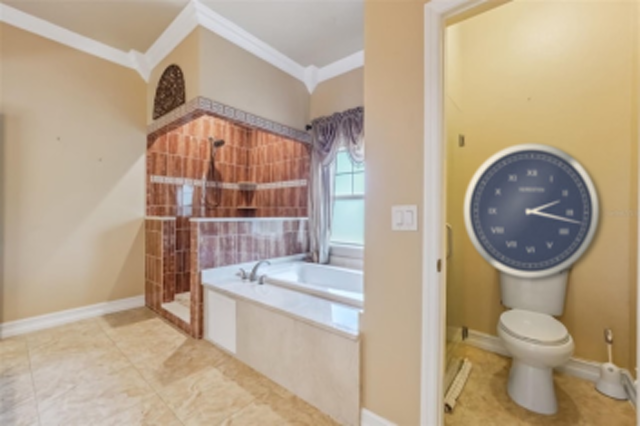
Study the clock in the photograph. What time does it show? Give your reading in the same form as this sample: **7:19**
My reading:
**2:17**
